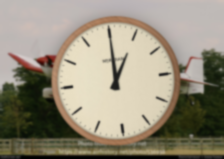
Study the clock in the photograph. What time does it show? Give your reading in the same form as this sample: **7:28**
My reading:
**1:00**
